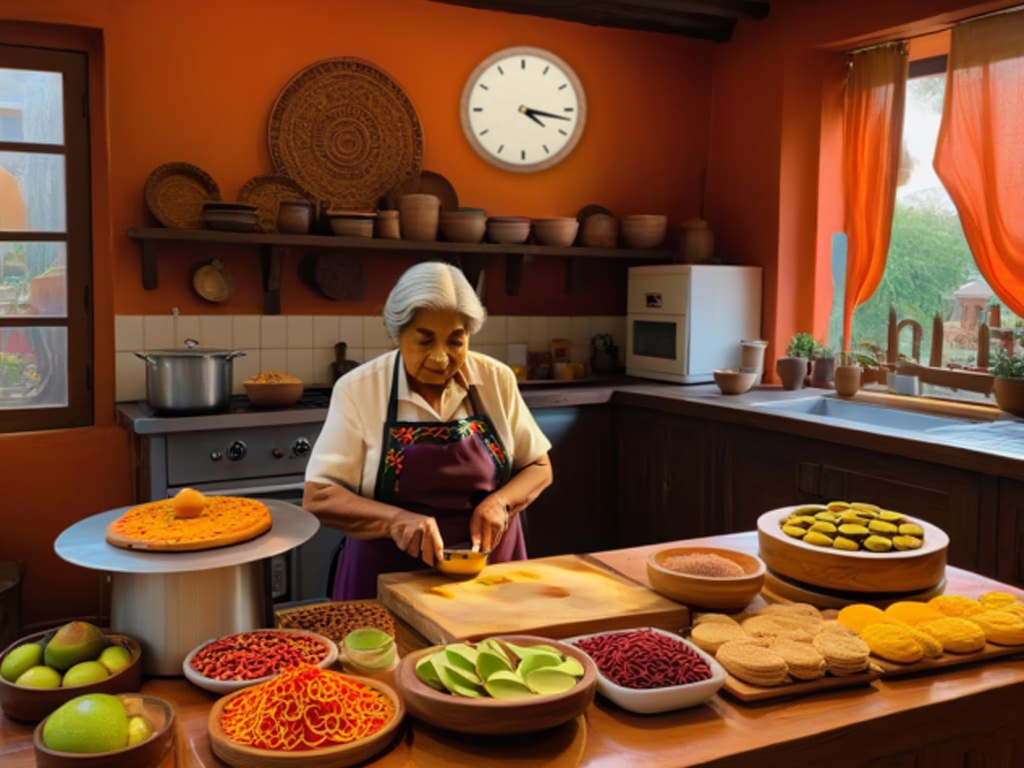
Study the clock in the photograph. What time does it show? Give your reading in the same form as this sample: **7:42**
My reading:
**4:17**
